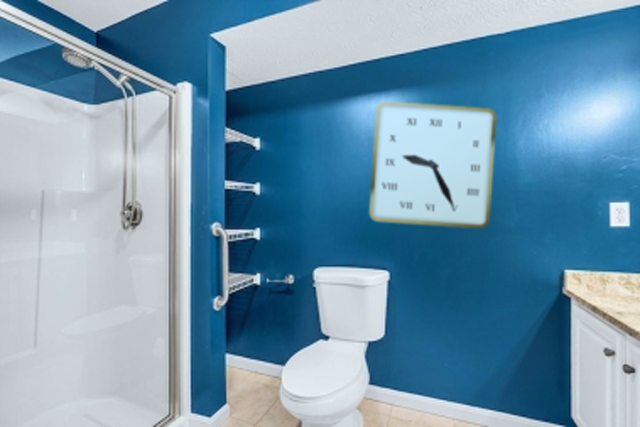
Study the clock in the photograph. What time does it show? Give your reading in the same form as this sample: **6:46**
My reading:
**9:25**
